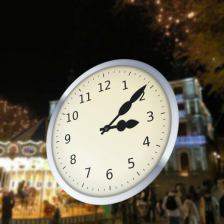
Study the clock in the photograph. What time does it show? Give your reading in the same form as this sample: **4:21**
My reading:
**3:09**
